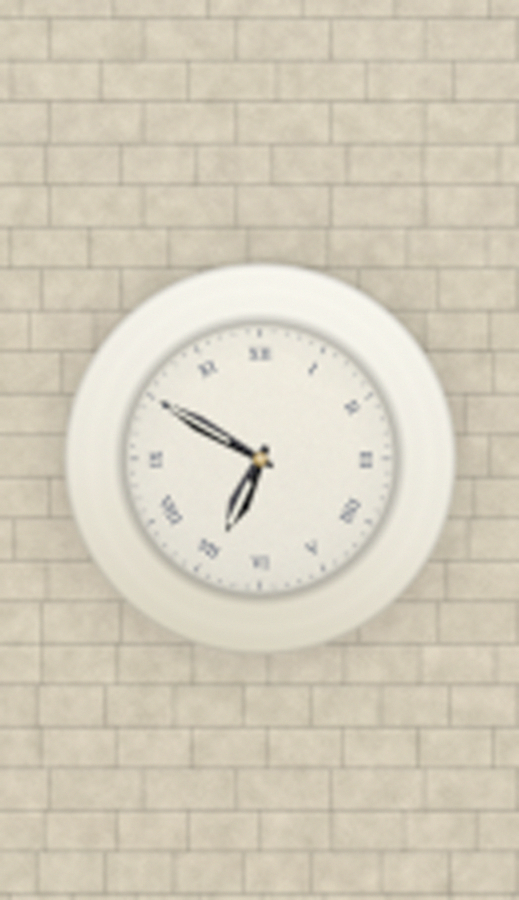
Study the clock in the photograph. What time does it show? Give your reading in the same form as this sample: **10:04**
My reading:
**6:50**
